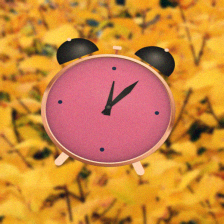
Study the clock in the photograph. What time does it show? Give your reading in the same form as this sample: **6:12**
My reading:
**12:06**
